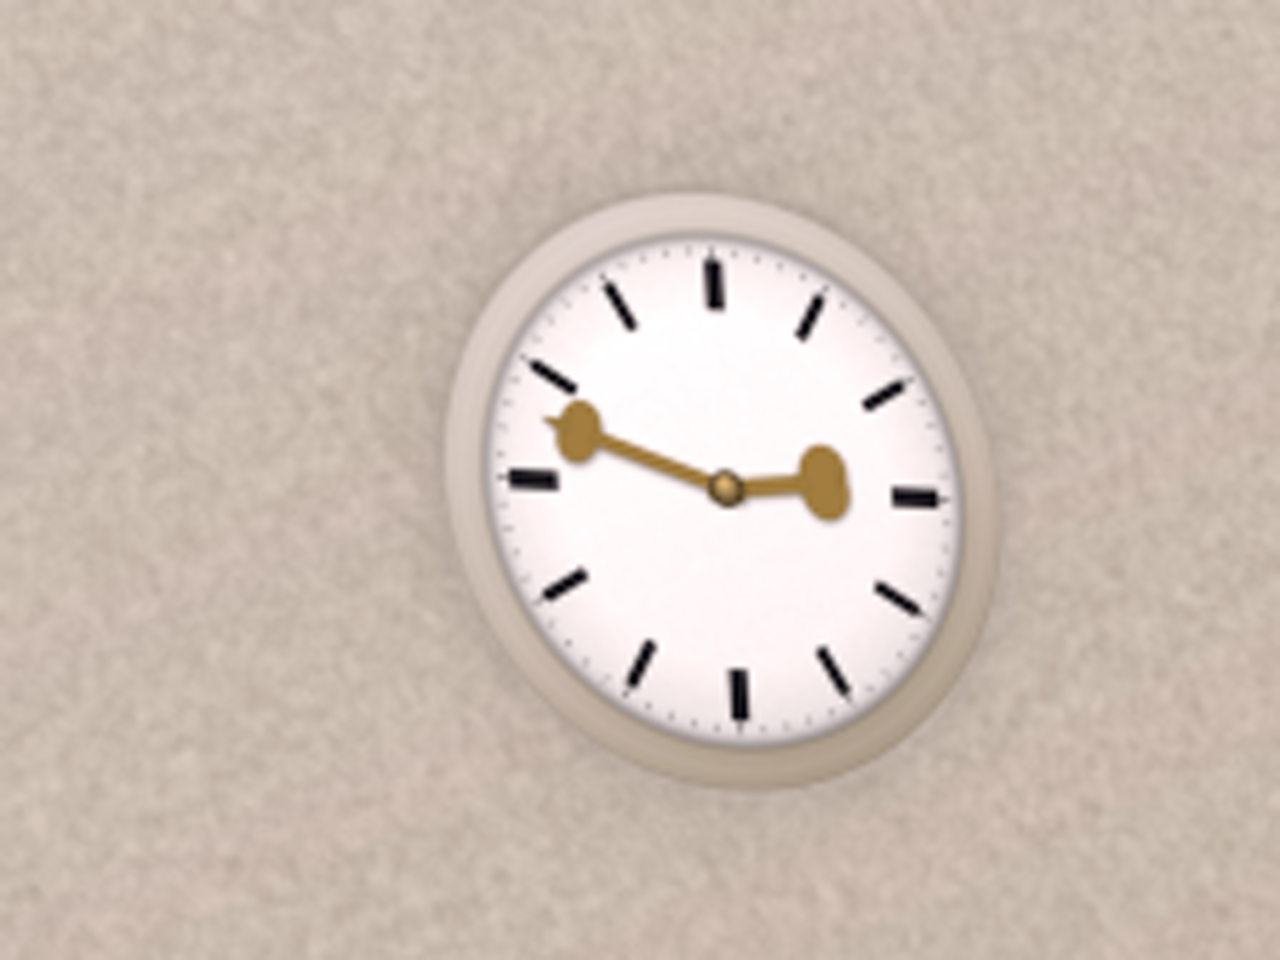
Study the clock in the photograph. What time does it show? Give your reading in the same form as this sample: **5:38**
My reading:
**2:48**
